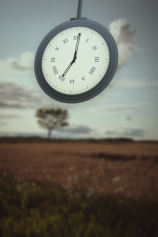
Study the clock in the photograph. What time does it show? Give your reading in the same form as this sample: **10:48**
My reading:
**7:01**
